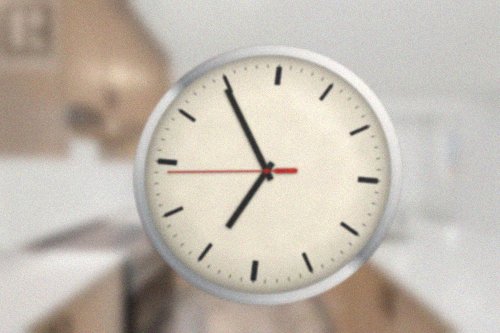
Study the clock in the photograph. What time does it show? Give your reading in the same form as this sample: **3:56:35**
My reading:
**6:54:44**
